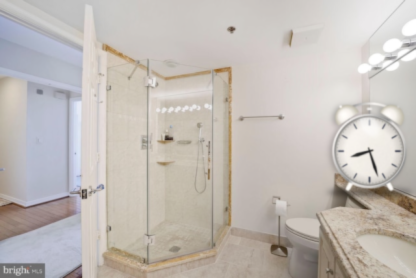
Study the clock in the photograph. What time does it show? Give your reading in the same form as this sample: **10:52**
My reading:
**8:27**
